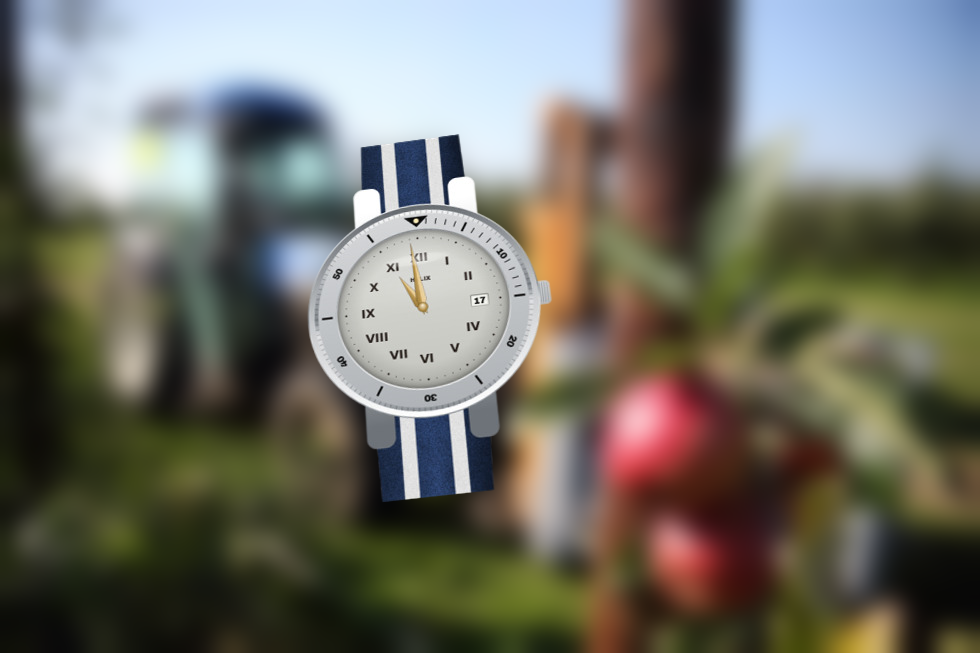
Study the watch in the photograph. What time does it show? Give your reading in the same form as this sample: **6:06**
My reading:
**10:59**
